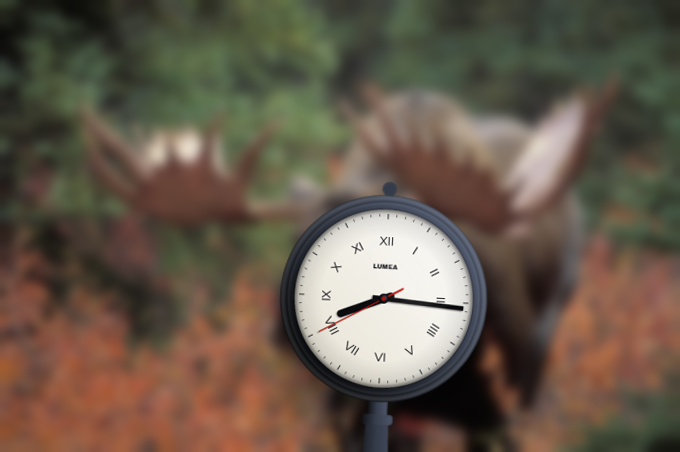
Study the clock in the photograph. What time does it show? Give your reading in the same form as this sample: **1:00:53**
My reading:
**8:15:40**
